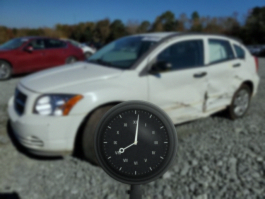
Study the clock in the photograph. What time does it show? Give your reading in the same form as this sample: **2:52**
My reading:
**8:01**
